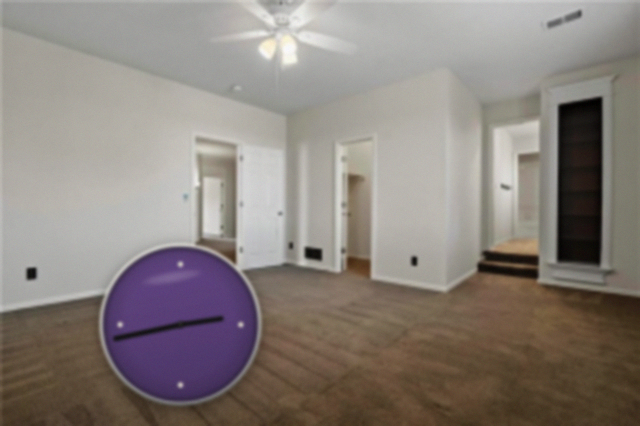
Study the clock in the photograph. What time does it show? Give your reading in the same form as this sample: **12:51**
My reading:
**2:43**
